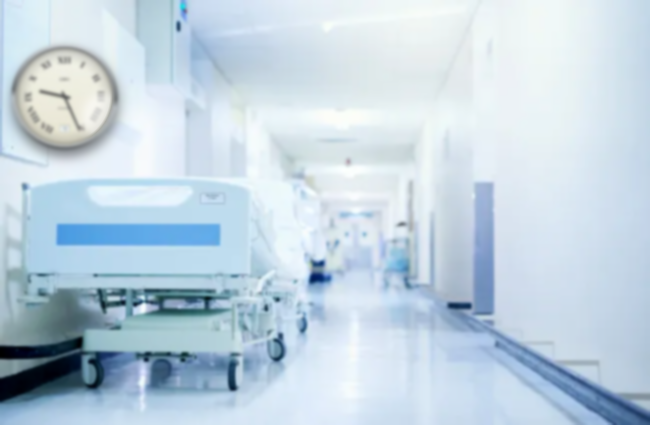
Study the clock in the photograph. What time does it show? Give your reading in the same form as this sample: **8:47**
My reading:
**9:26**
